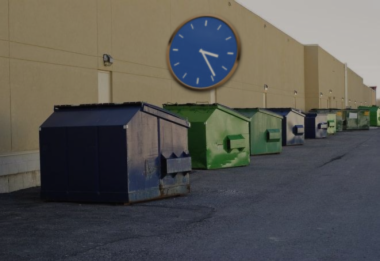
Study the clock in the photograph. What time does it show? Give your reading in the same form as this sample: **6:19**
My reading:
**3:24**
